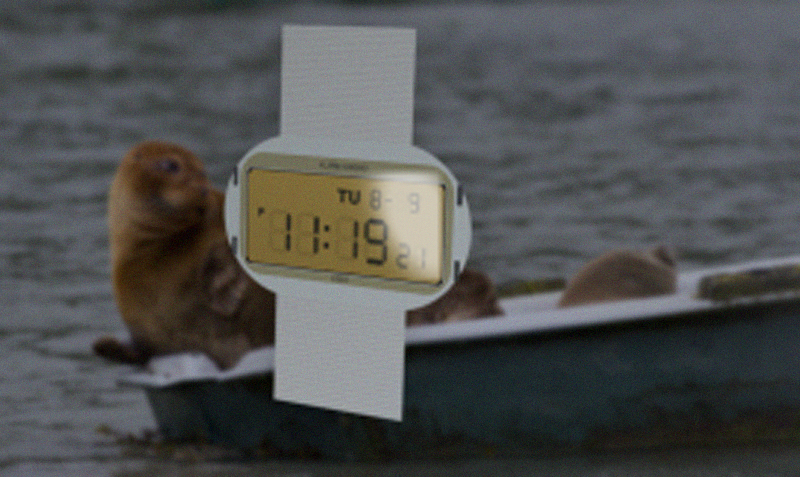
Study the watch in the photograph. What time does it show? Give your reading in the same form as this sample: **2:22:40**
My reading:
**11:19:21**
